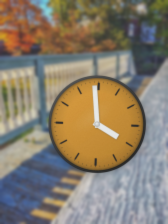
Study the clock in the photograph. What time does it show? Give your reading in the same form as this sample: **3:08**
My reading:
**3:59**
